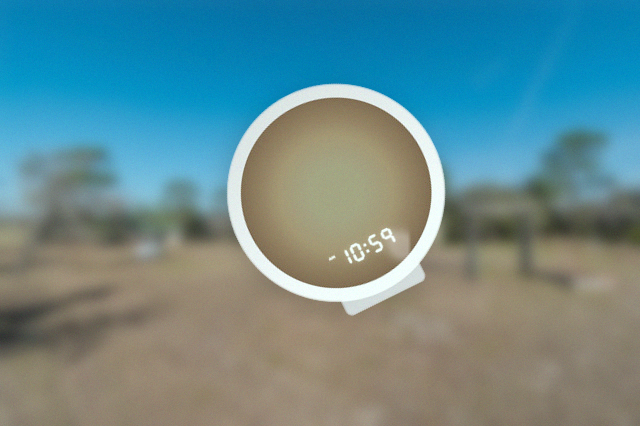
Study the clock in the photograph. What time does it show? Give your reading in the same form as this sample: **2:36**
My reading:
**10:59**
